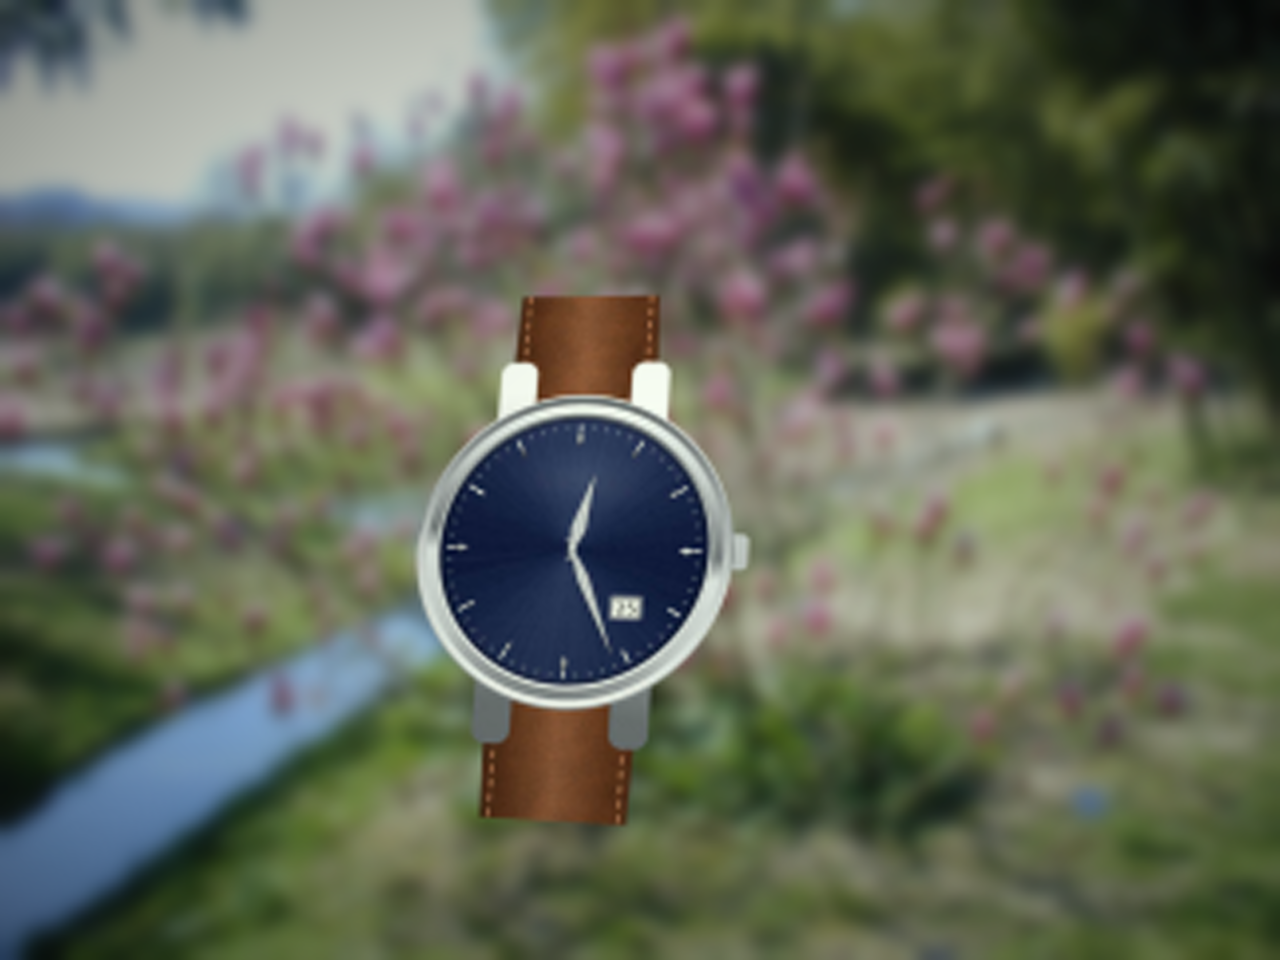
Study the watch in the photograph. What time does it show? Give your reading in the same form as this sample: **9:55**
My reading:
**12:26**
